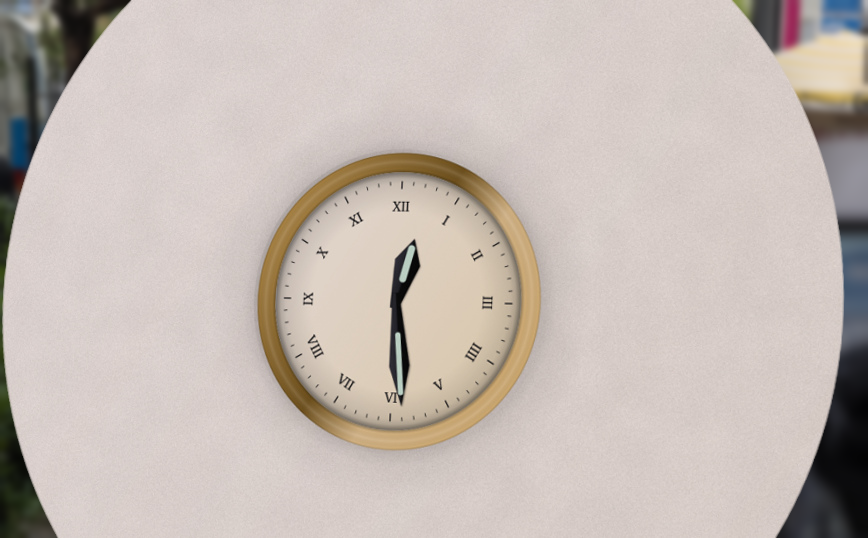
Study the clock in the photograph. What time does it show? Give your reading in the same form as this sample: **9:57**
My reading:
**12:29**
